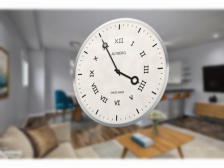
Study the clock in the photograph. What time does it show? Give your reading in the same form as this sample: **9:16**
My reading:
**3:55**
